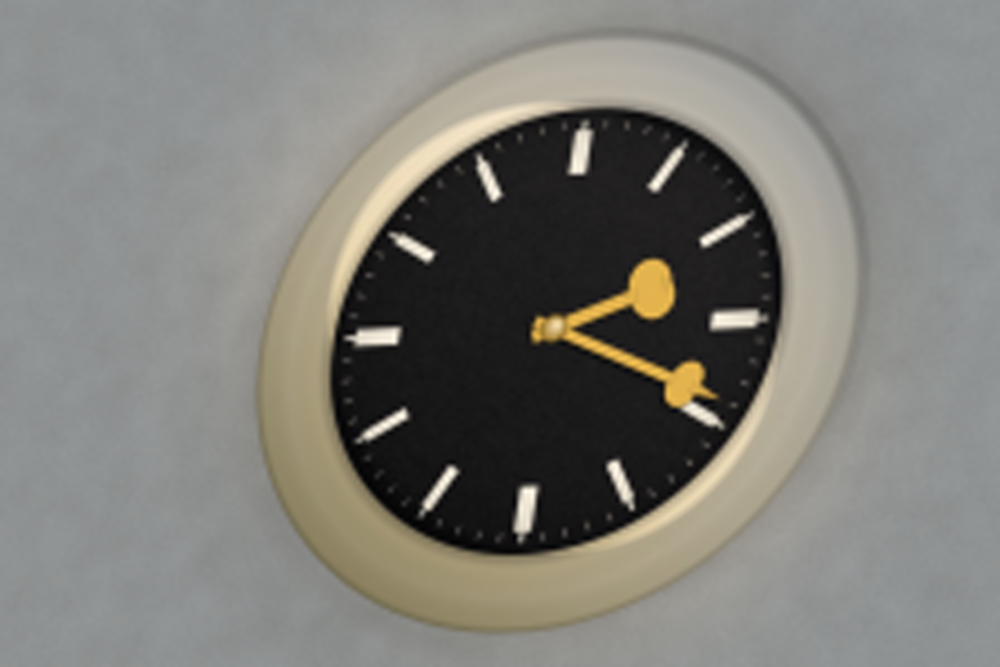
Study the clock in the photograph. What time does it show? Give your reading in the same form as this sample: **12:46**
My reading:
**2:19**
